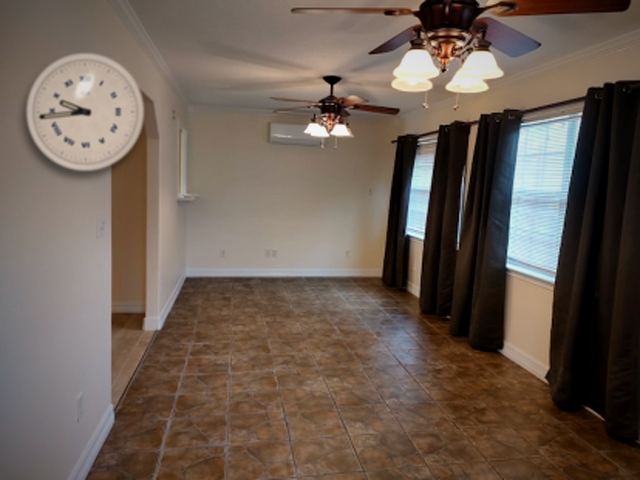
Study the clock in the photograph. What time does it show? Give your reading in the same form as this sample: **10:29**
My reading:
**9:44**
